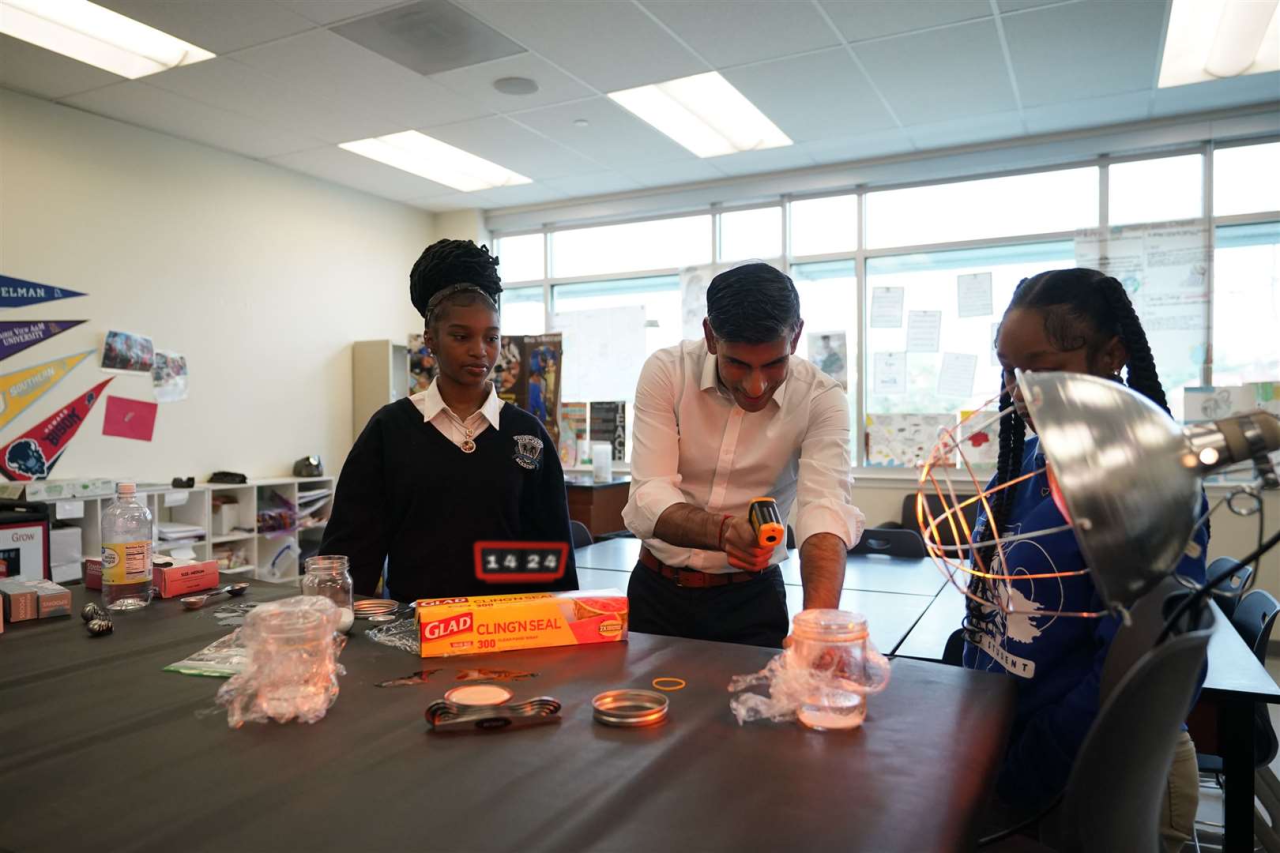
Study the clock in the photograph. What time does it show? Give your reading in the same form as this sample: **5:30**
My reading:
**14:24**
